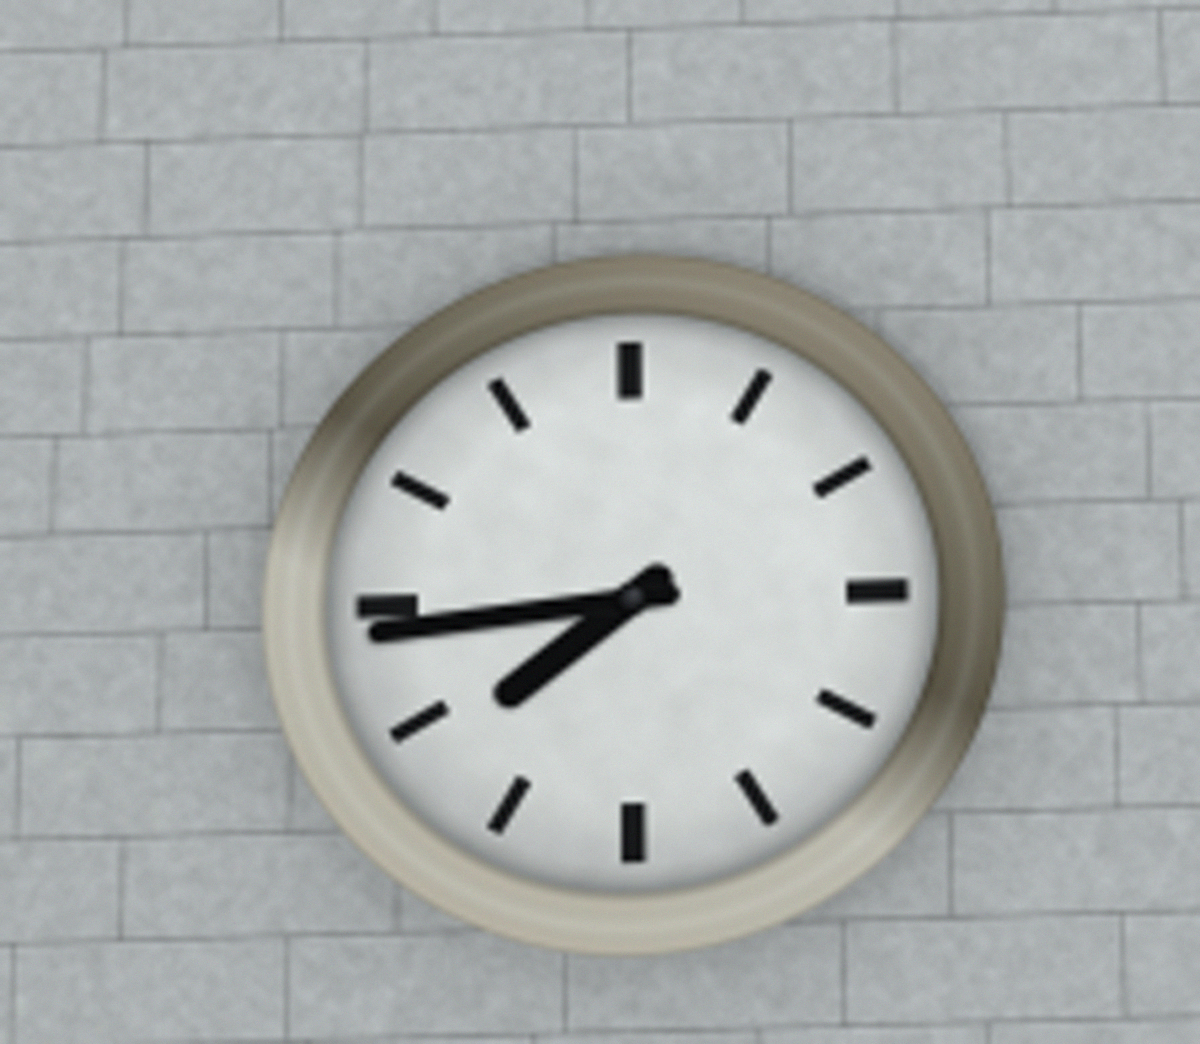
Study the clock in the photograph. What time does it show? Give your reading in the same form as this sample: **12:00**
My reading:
**7:44**
